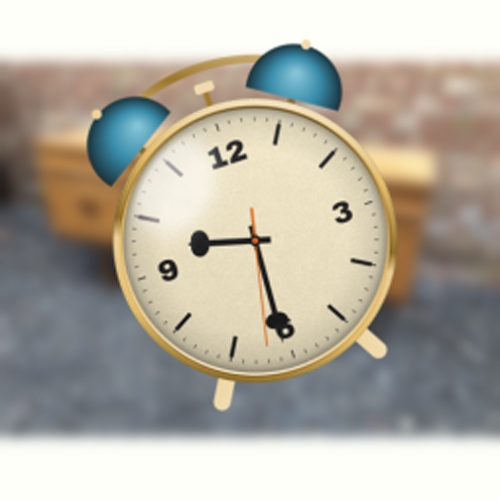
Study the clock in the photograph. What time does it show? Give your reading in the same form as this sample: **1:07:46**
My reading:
**9:30:32**
